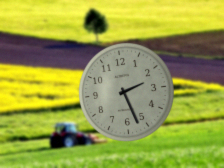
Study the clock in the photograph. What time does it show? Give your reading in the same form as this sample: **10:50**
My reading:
**2:27**
